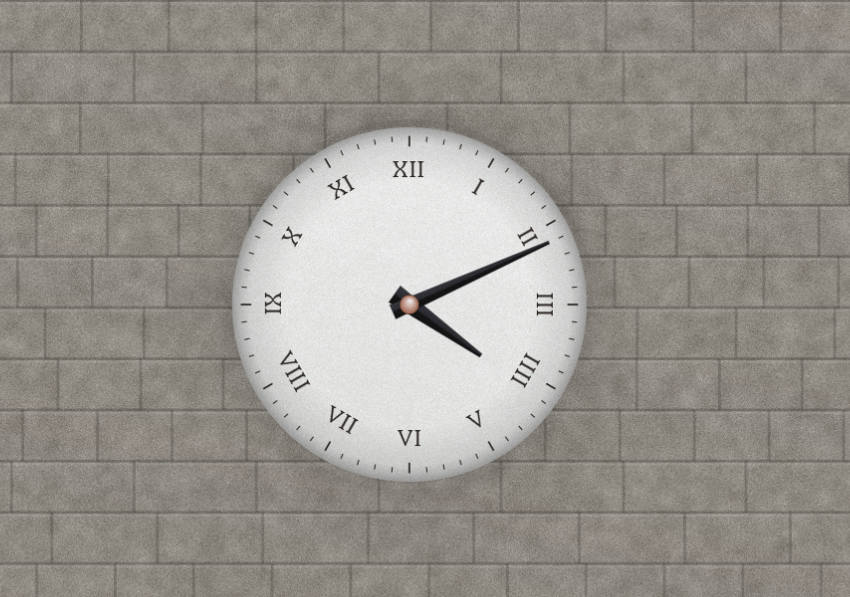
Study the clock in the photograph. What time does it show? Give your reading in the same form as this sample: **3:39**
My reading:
**4:11**
